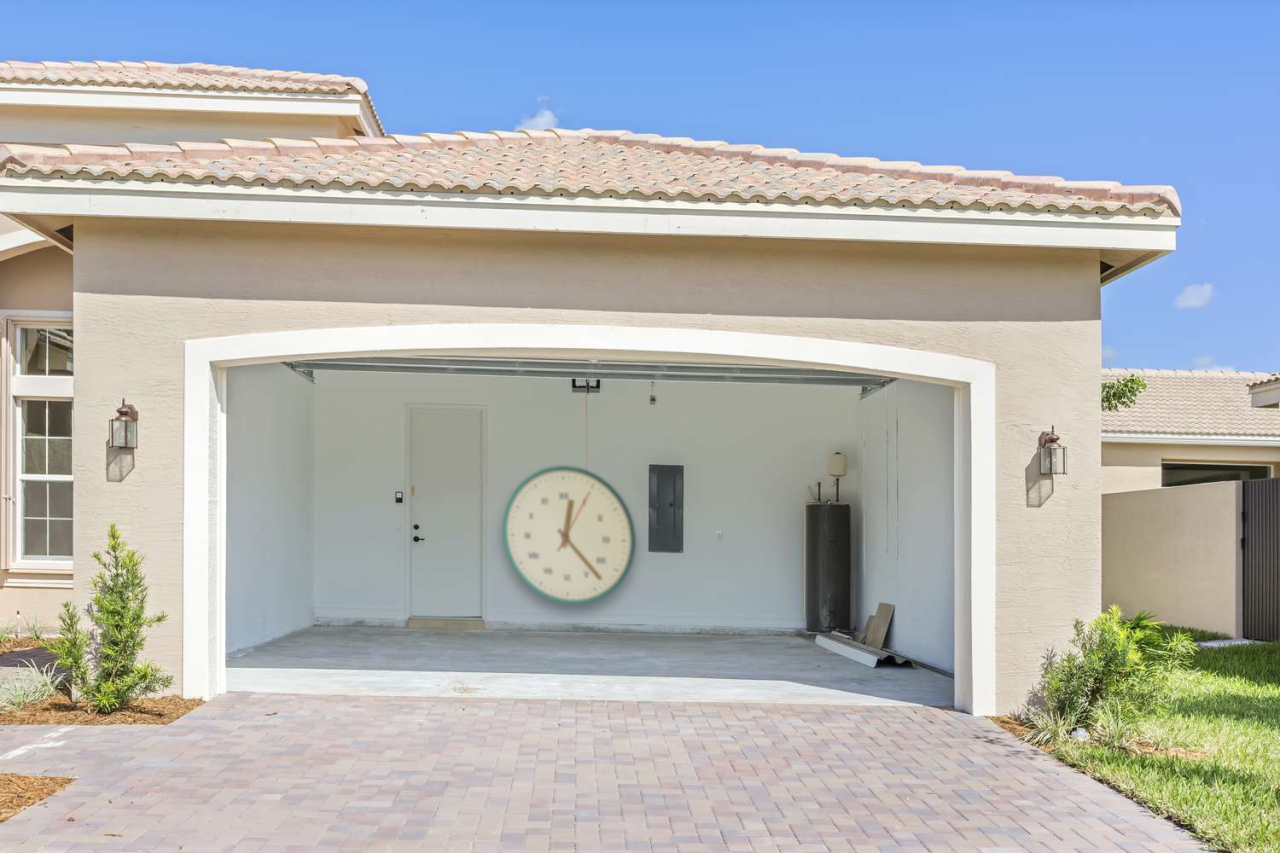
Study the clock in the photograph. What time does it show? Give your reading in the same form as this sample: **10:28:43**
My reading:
**12:23:05**
